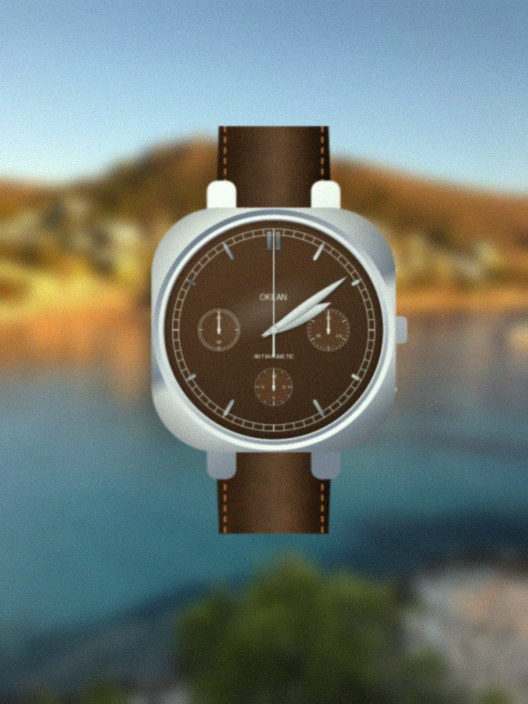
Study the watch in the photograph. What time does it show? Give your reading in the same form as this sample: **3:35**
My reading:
**2:09**
